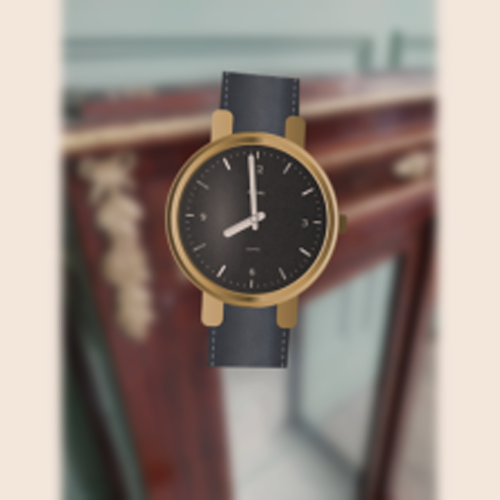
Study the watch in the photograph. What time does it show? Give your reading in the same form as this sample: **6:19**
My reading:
**7:59**
